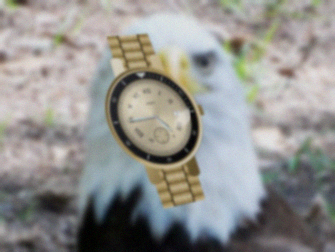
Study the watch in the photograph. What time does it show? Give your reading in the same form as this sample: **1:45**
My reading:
**4:45**
